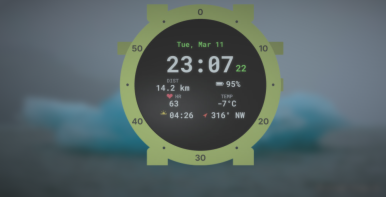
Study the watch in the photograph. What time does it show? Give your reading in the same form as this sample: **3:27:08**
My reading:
**23:07:22**
